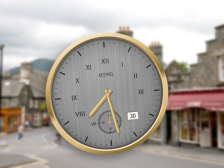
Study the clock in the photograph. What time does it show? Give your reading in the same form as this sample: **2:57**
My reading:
**7:28**
